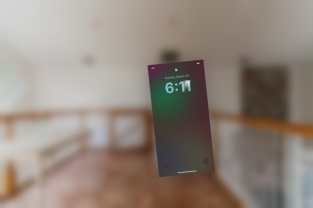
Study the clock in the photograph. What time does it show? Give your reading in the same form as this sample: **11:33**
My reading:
**6:11**
